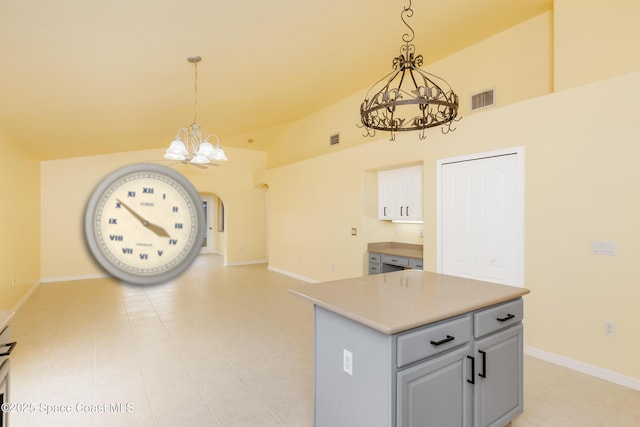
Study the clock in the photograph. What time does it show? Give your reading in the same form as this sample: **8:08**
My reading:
**3:51**
